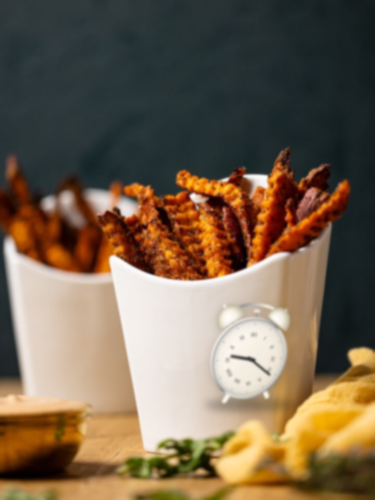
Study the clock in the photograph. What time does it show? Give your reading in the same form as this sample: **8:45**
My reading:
**9:21**
